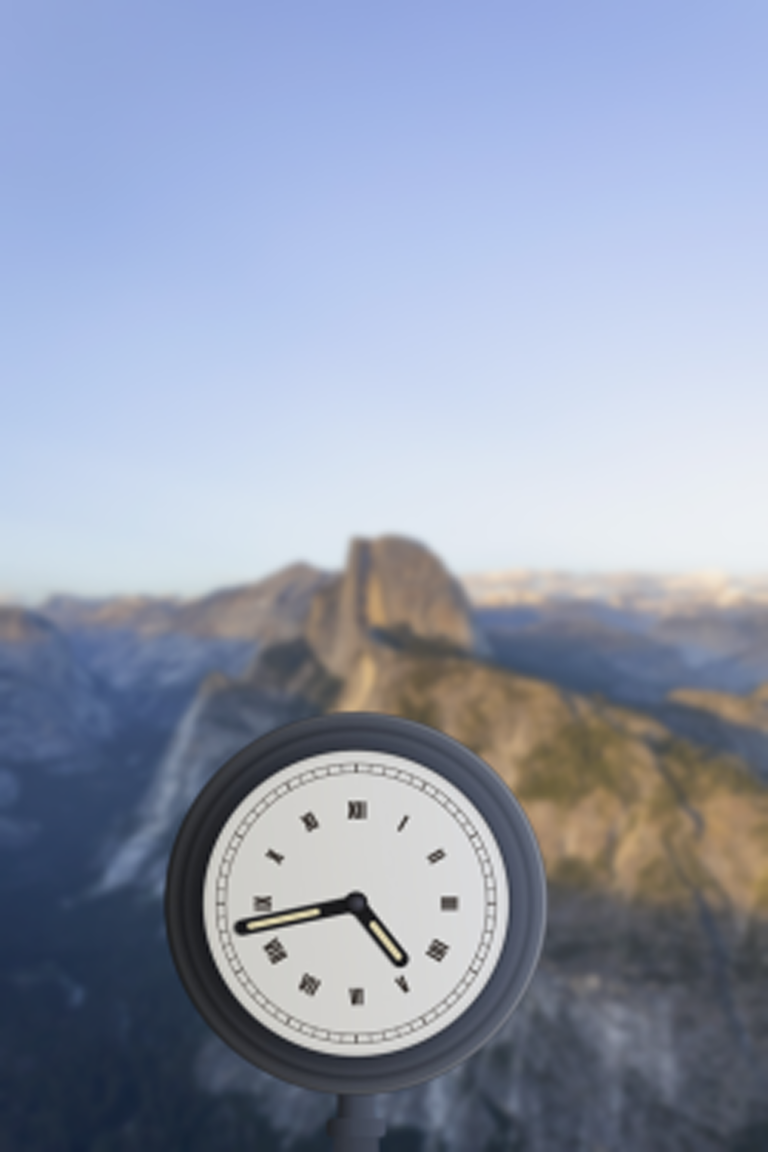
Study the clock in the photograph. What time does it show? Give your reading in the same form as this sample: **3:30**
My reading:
**4:43**
